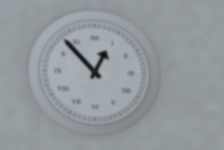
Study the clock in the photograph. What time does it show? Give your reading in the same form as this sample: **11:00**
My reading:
**12:53**
